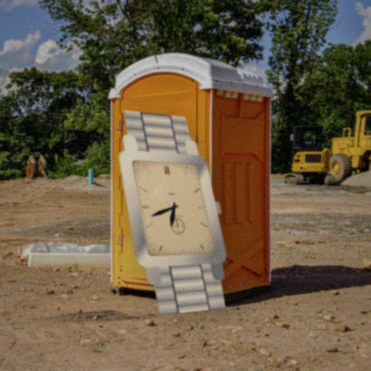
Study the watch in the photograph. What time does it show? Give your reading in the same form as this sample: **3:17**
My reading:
**6:42**
